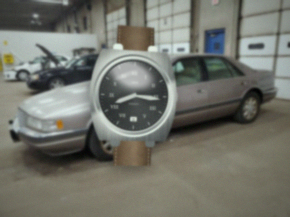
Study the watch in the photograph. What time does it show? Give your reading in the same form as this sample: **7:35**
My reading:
**8:16**
